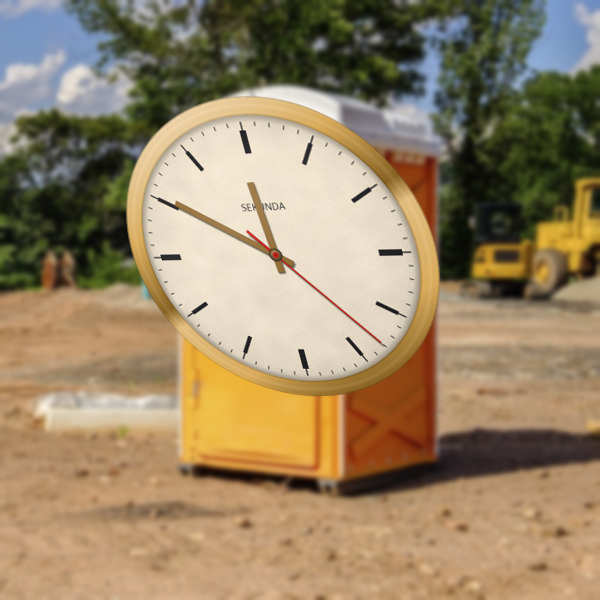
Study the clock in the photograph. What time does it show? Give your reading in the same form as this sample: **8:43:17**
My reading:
**11:50:23**
